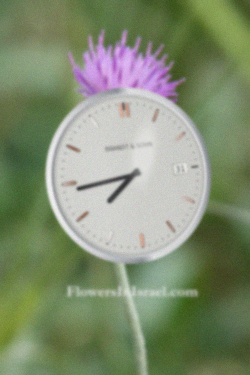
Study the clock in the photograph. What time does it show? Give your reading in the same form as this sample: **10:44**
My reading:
**7:44**
